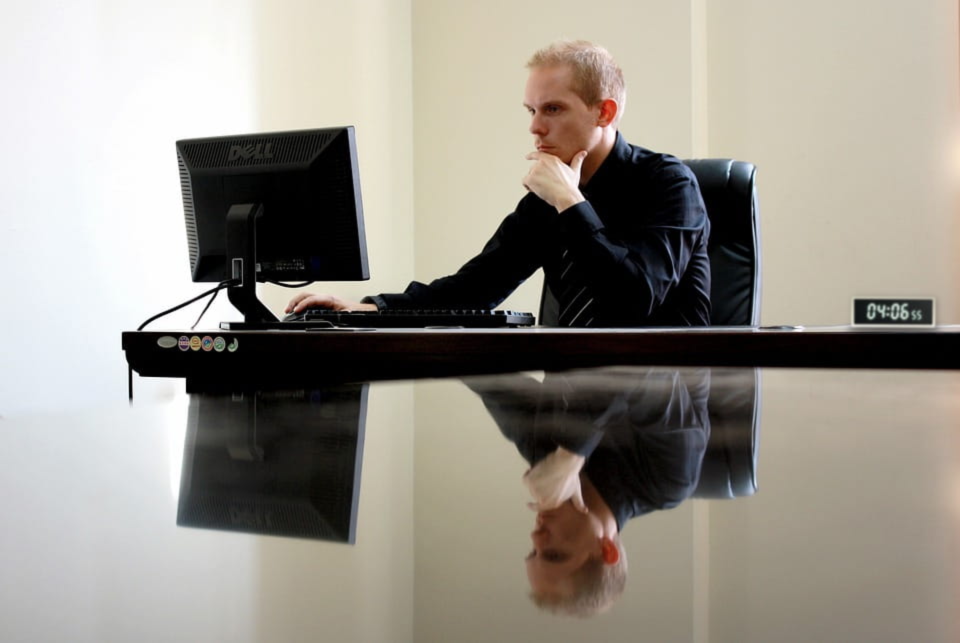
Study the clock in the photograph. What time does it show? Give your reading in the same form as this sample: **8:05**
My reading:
**4:06**
